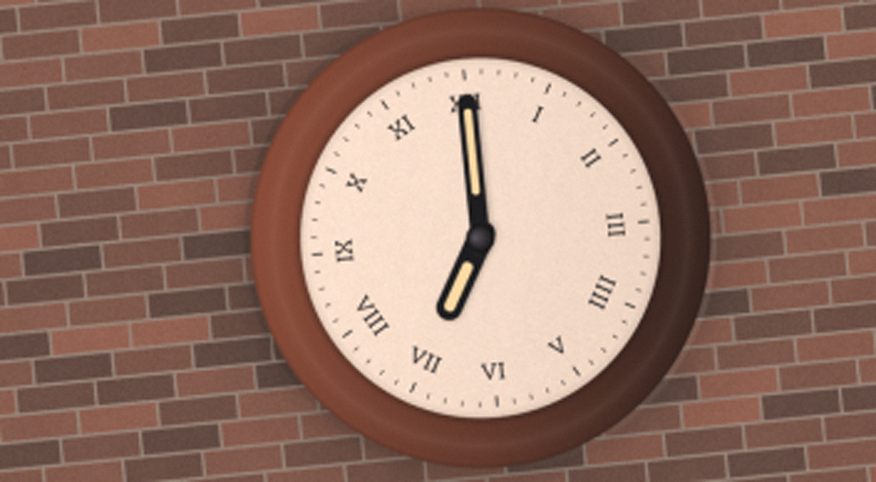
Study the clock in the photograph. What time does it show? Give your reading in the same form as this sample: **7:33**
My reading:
**7:00**
